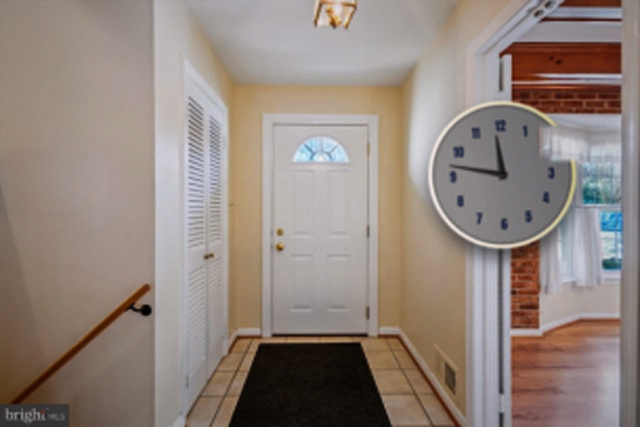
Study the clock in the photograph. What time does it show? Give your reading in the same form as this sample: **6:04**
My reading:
**11:47**
